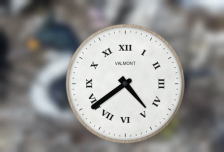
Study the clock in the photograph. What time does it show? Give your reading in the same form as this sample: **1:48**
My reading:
**4:39**
